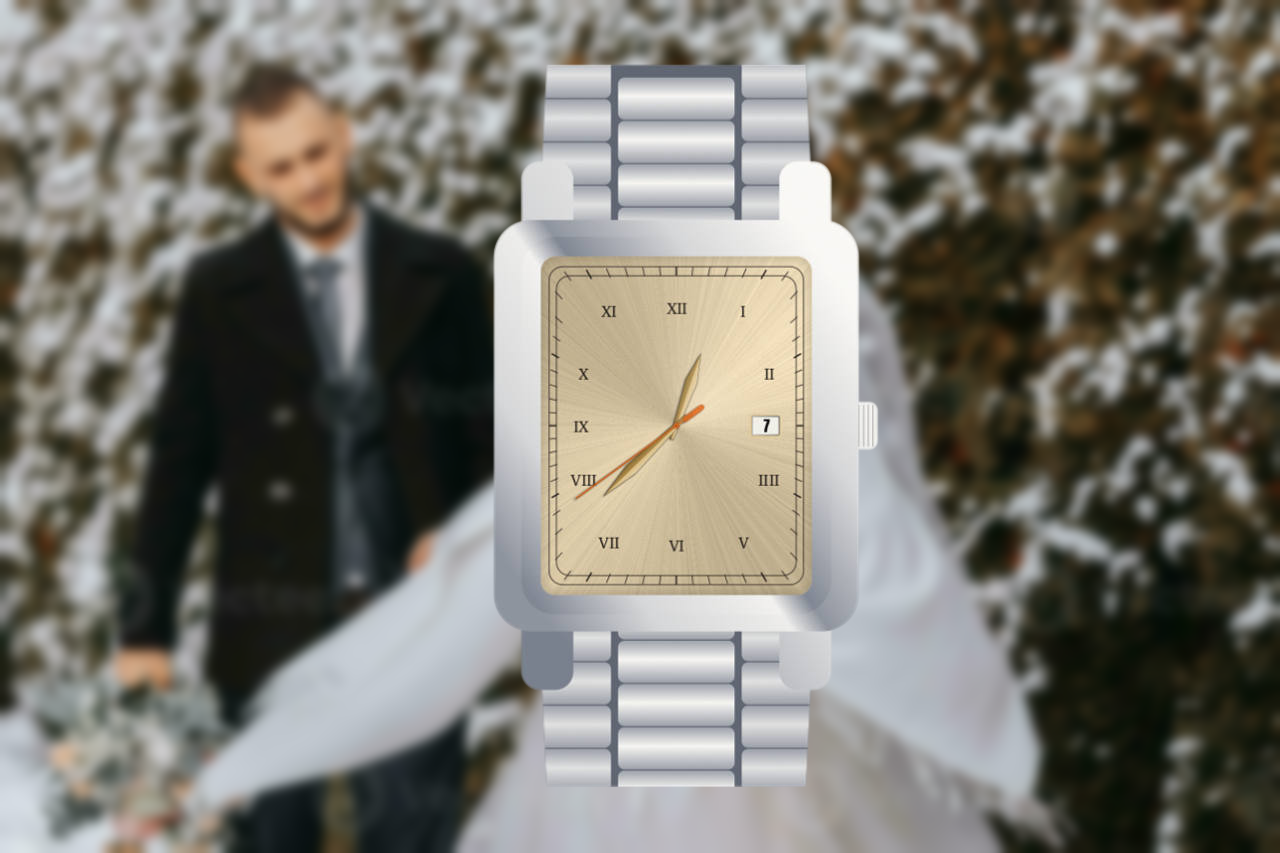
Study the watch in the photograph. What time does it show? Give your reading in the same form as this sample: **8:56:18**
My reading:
**12:37:39**
